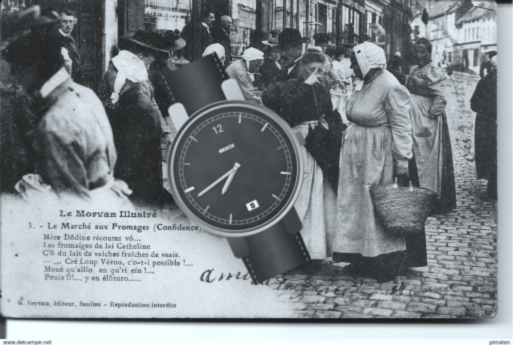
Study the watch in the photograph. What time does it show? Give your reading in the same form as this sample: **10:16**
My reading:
**7:43**
